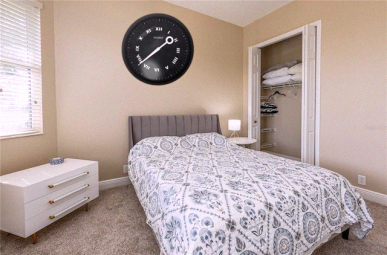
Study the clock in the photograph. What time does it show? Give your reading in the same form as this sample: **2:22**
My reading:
**1:38**
